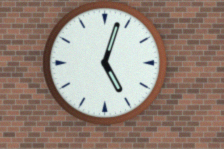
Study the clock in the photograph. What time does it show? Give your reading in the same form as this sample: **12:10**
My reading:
**5:03**
